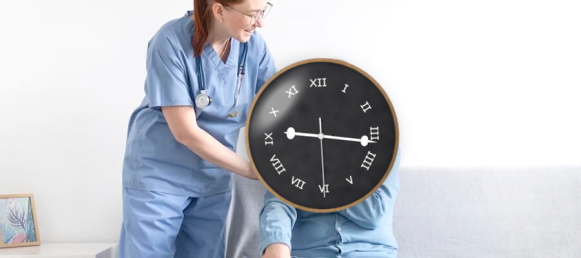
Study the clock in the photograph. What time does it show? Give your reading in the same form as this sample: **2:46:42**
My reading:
**9:16:30**
